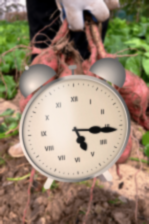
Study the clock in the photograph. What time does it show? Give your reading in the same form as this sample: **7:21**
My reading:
**5:16**
